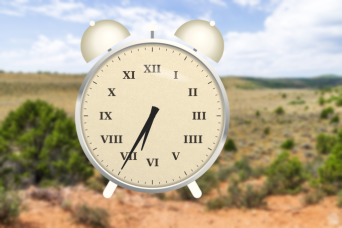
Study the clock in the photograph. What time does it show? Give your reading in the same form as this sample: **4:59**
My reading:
**6:35**
